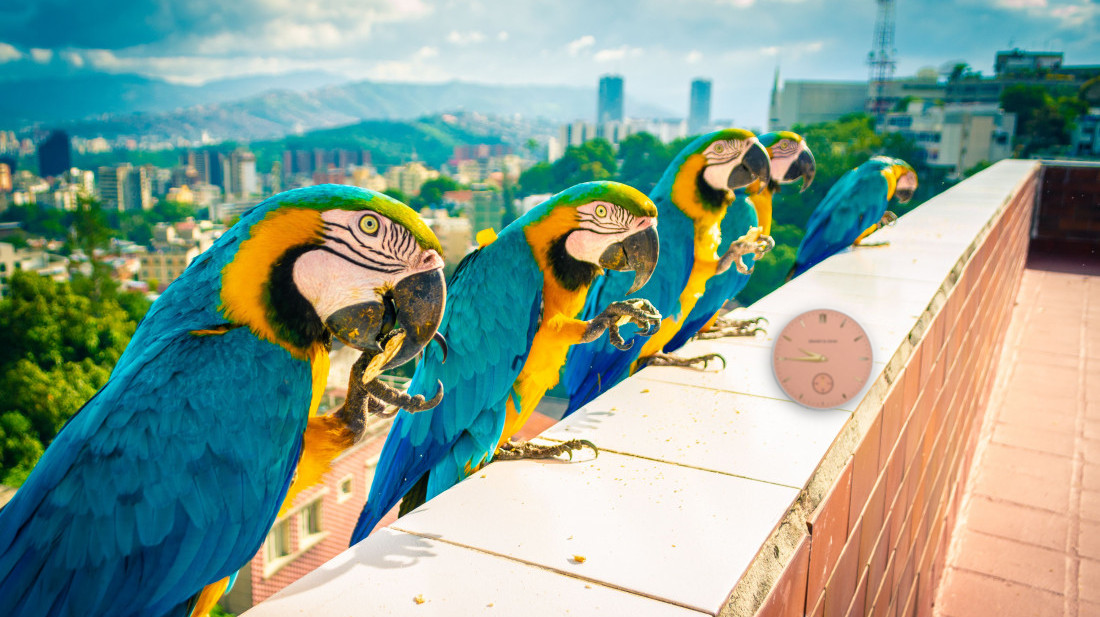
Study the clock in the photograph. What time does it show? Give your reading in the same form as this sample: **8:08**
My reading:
**9:45**
